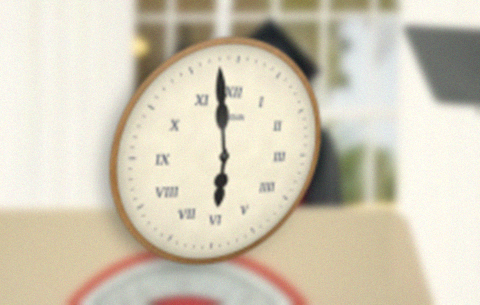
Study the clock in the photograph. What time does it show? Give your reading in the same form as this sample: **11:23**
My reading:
**5:58**
